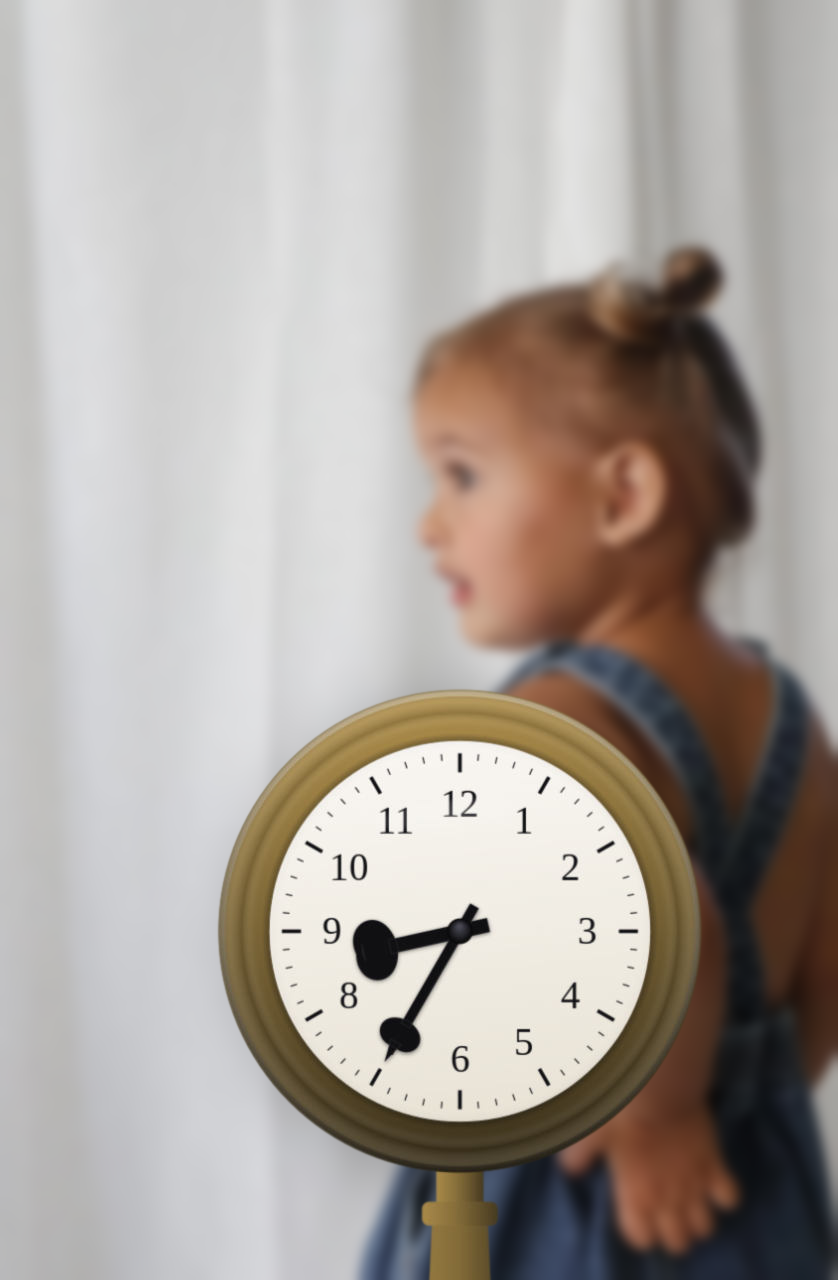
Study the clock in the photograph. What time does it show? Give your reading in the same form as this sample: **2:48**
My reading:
**8:35**
